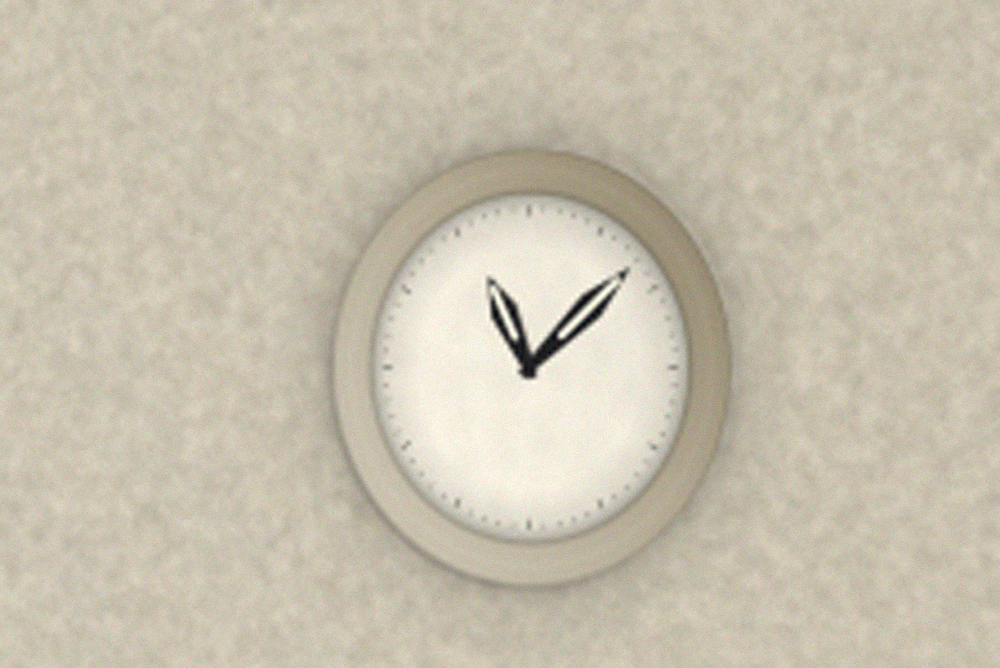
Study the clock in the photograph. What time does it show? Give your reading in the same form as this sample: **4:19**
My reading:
**11:08**
